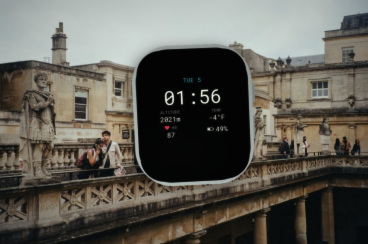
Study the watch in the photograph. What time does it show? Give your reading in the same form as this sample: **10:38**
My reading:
**1:56**
